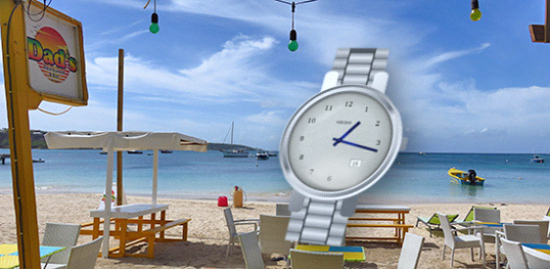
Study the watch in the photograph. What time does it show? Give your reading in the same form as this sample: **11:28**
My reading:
**1:17**
